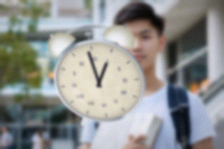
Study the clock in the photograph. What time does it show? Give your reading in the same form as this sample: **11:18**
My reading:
**12:59**
